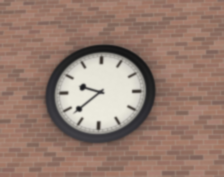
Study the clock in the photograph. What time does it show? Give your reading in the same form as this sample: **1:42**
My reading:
**9:38**
